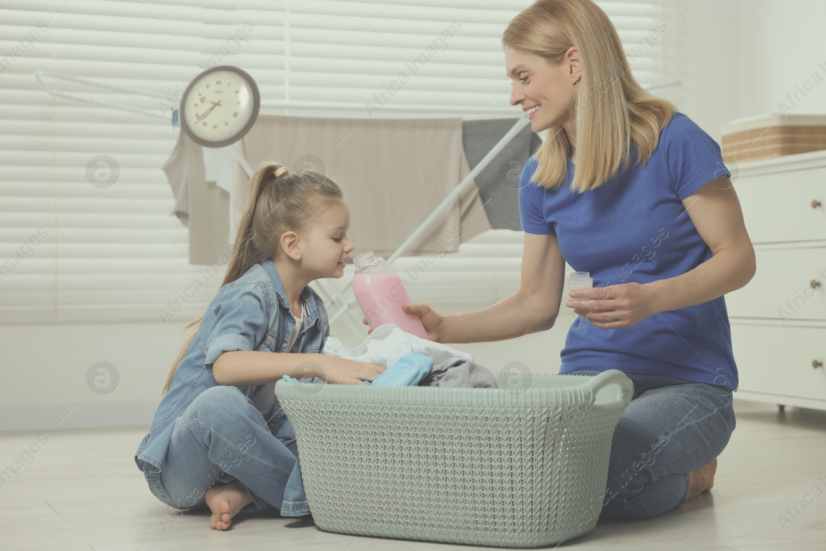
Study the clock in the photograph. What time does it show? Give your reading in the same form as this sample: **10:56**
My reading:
**9:38**
